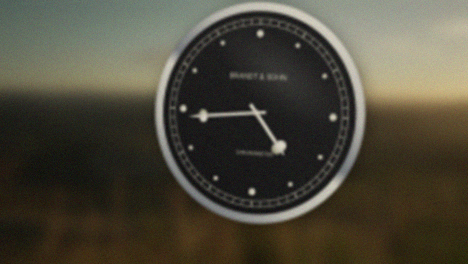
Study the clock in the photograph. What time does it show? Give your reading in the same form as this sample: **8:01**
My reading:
**4:44**
